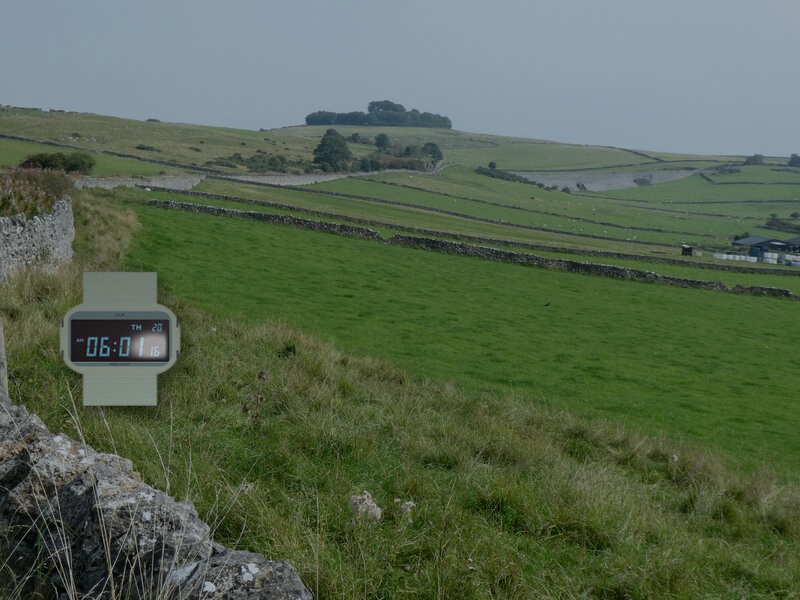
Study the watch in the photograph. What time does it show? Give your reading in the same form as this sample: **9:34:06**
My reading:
**6:01:16**
